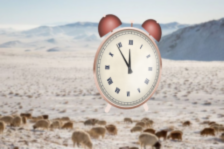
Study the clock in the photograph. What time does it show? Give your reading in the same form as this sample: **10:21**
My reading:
**11:54**
